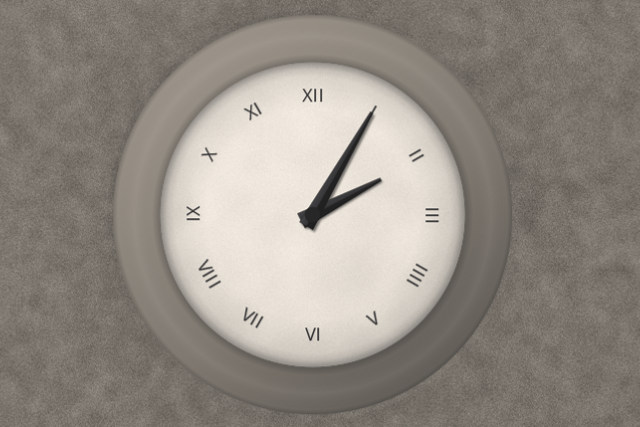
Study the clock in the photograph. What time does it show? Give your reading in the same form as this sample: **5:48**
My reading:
**2:05**
